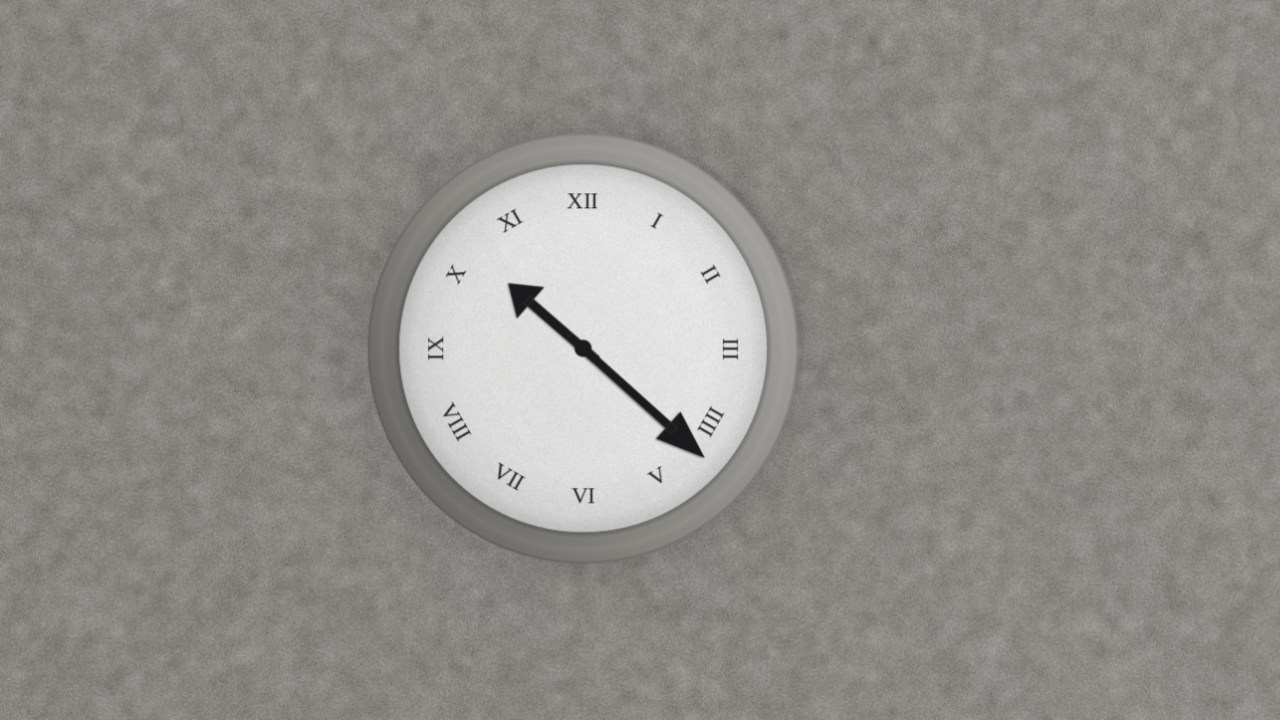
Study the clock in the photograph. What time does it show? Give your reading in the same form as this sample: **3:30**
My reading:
**10:22**
